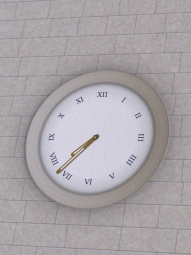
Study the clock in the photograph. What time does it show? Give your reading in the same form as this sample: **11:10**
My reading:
**7:37**
